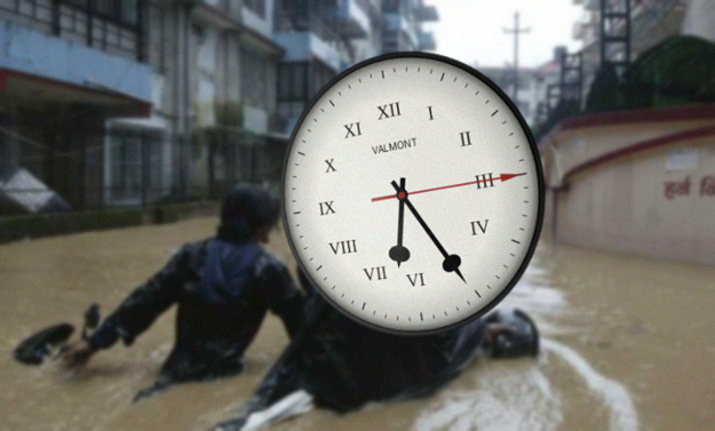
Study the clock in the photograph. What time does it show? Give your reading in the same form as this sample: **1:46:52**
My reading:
**6:25:15**
